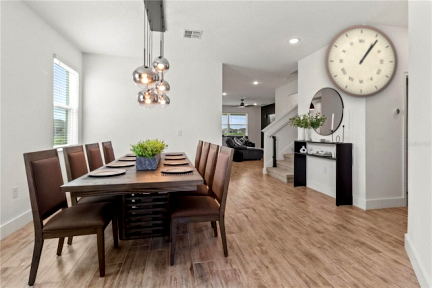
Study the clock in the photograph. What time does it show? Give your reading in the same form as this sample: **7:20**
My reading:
**1:06**
